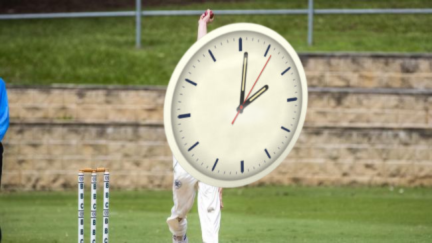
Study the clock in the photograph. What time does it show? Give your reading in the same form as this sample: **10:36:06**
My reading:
**2:01:06**
